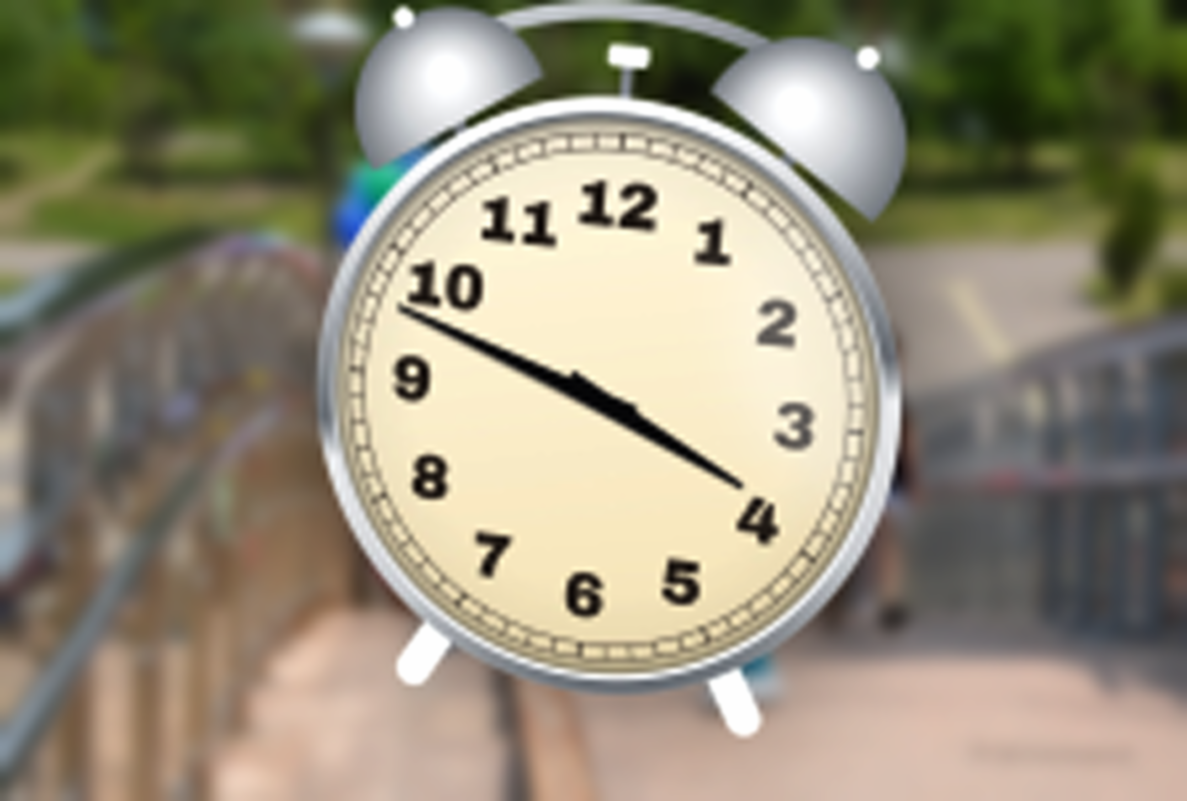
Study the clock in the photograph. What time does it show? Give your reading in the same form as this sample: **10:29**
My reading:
**3:48**
